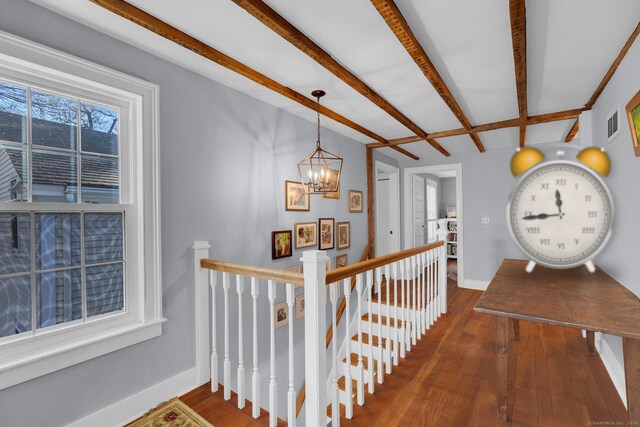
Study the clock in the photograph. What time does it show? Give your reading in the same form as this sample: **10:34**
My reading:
**11:44**
